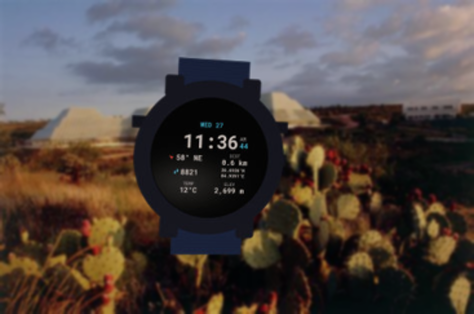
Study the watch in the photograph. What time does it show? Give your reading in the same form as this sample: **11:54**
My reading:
**11:36**
